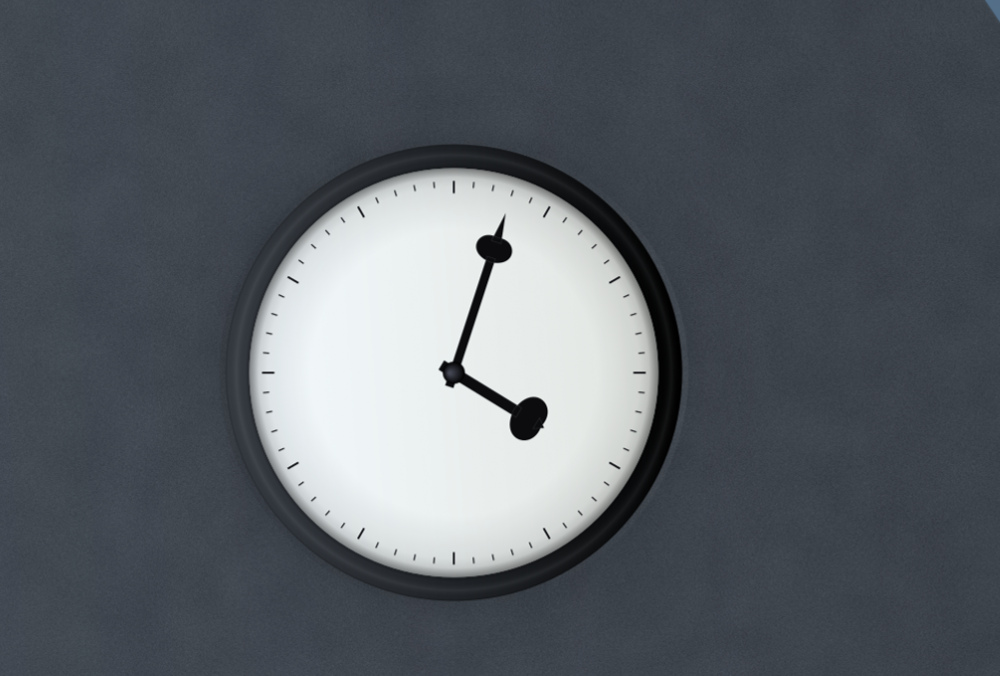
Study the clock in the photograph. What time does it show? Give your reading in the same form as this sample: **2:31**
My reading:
**4:03**
